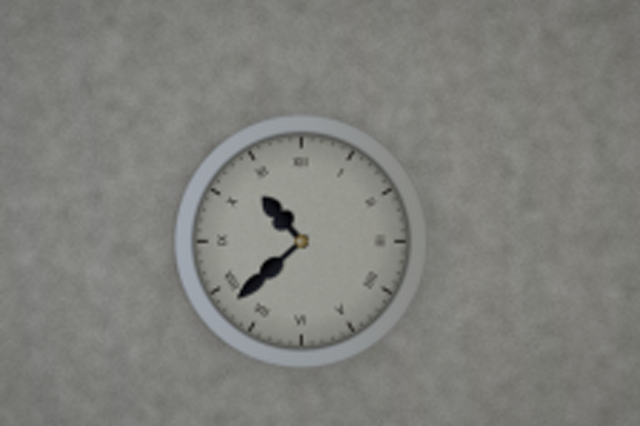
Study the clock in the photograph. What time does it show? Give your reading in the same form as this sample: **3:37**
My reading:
**10:38**
